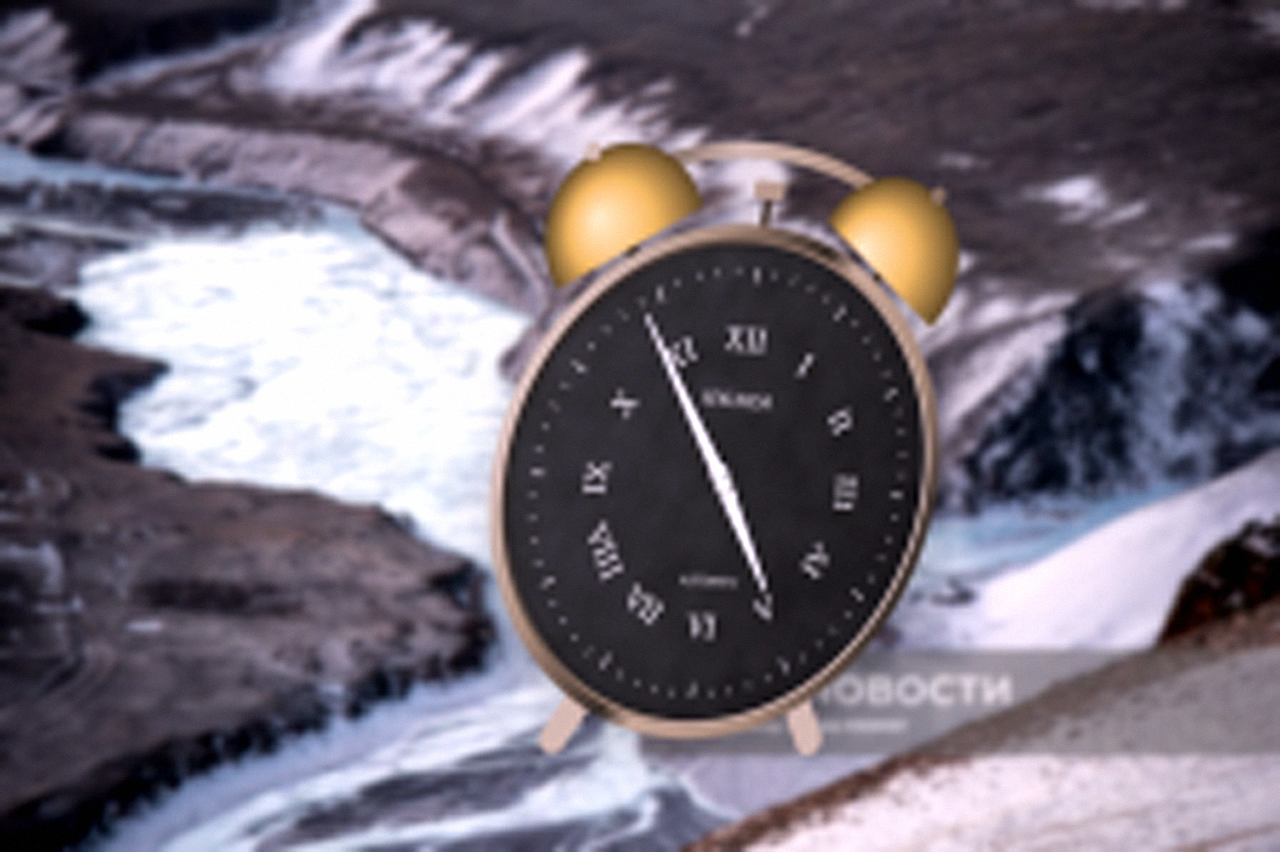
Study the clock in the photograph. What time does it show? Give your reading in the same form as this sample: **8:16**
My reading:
**4:54**
